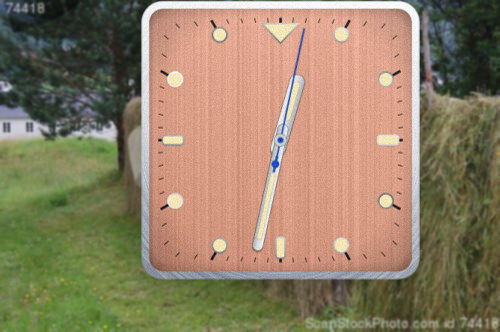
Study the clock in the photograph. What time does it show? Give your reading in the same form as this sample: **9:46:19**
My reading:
**12:32:02**
